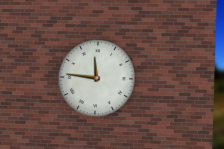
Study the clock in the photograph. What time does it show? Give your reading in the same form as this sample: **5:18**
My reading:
**11:46**
